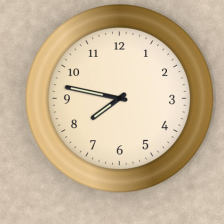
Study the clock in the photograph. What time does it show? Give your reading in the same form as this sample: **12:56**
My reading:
**7:47**
